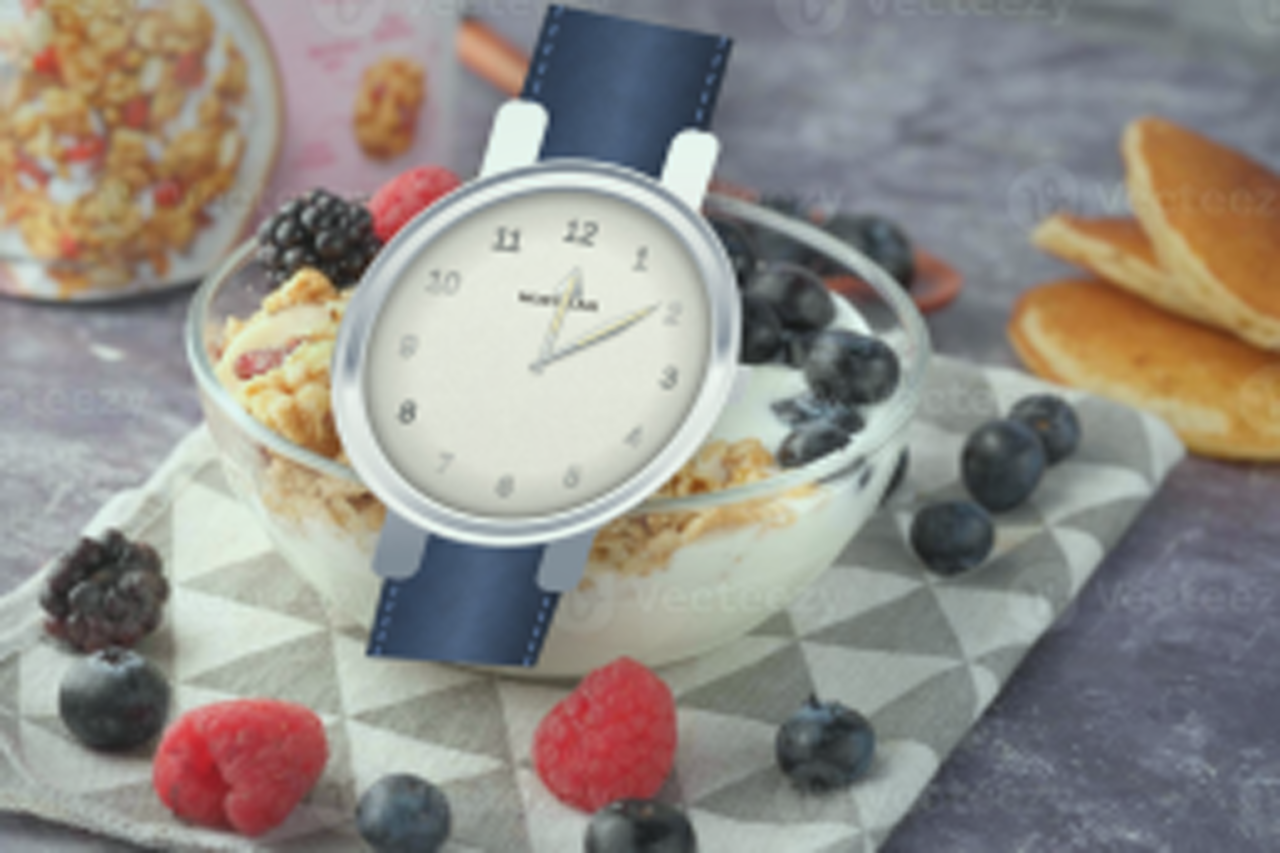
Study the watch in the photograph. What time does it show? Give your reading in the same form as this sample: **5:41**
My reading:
**12:09**
